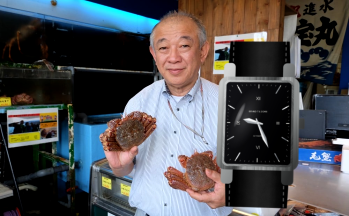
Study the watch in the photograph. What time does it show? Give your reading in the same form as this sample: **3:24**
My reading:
**9:26**
